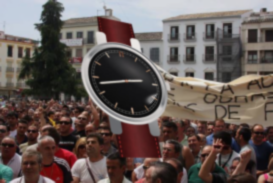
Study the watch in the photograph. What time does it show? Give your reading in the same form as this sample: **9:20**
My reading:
**2:43**
